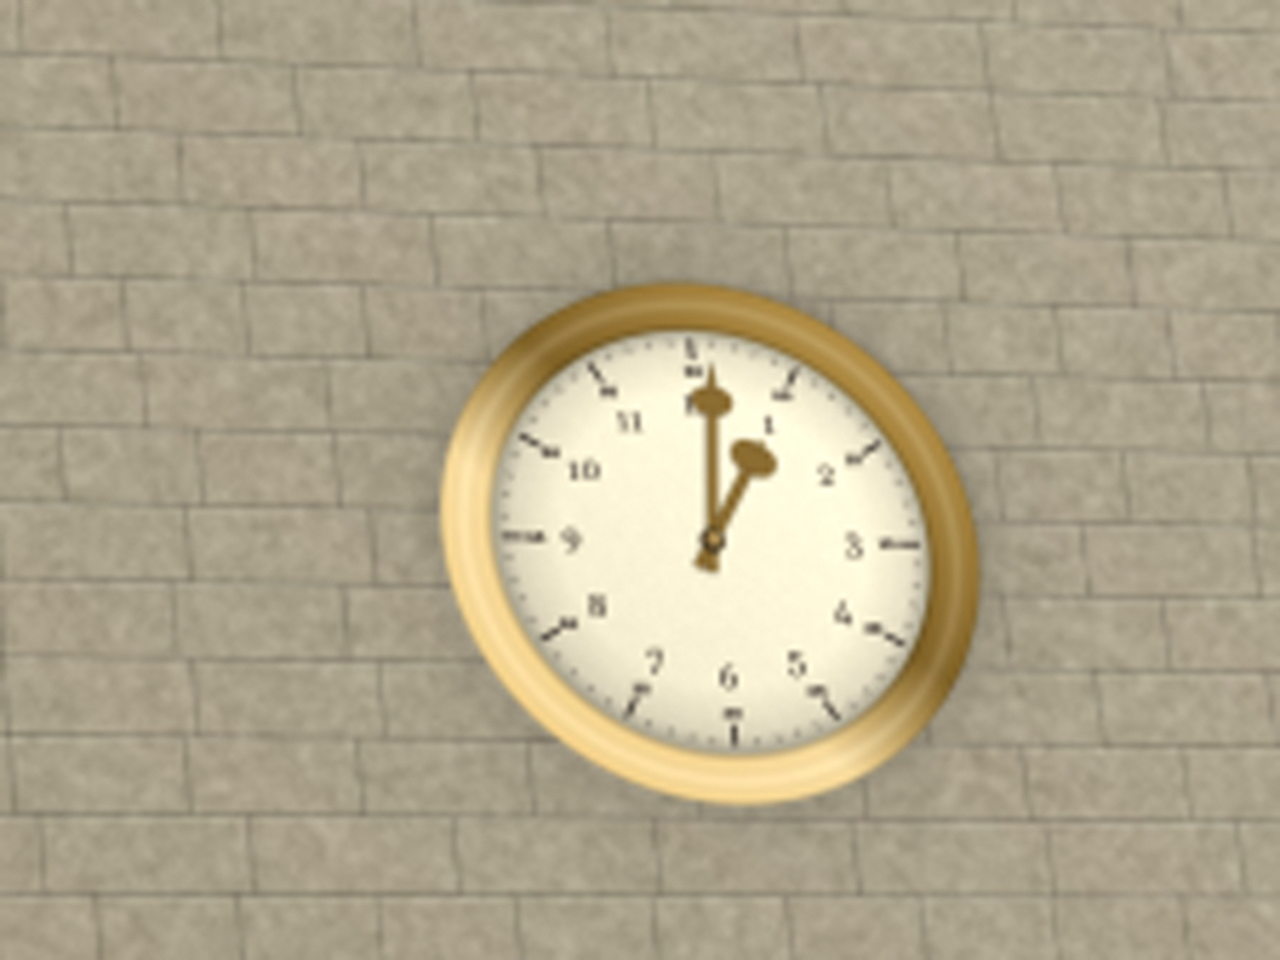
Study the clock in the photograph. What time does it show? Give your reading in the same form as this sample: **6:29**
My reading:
**1:01**
